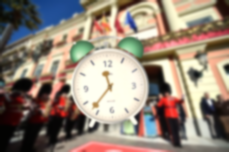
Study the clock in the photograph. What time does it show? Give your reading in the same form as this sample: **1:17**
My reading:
**11:37**
